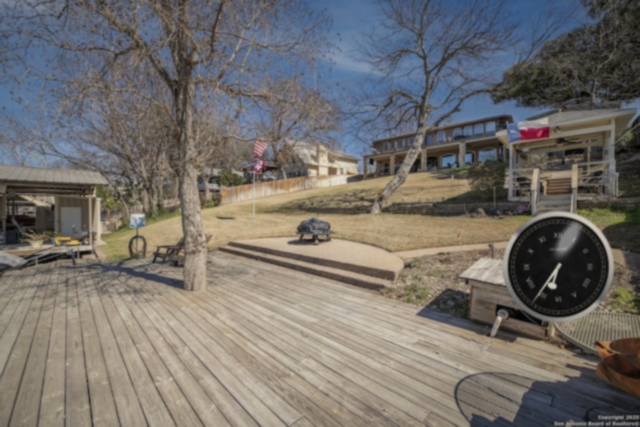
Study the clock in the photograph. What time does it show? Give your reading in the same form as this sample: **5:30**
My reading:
**6:36**
